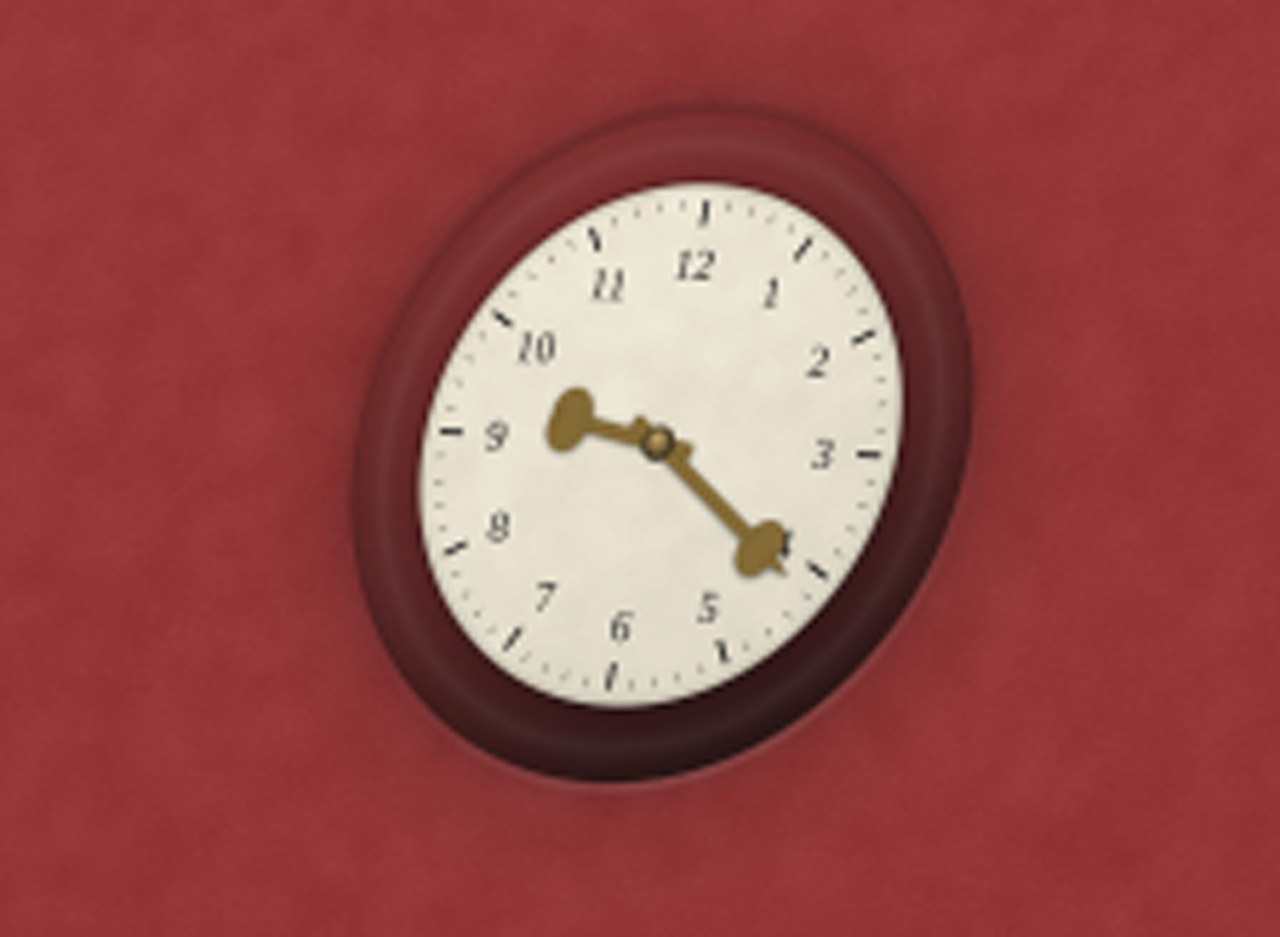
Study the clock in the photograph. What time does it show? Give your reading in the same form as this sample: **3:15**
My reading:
**9:21**
